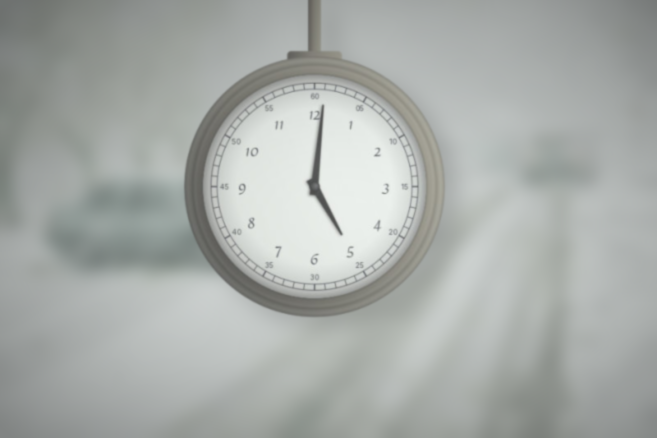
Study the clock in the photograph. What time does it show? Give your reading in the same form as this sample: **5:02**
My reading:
**5:01**
